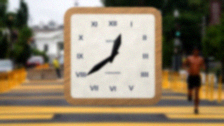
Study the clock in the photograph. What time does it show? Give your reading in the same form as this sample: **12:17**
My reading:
**12:39**
